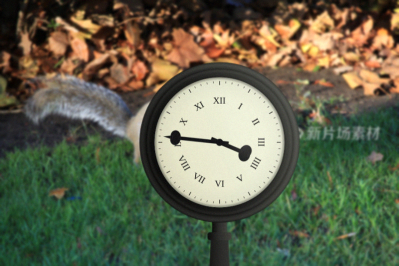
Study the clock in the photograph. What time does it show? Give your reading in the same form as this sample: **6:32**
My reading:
**3:46**
